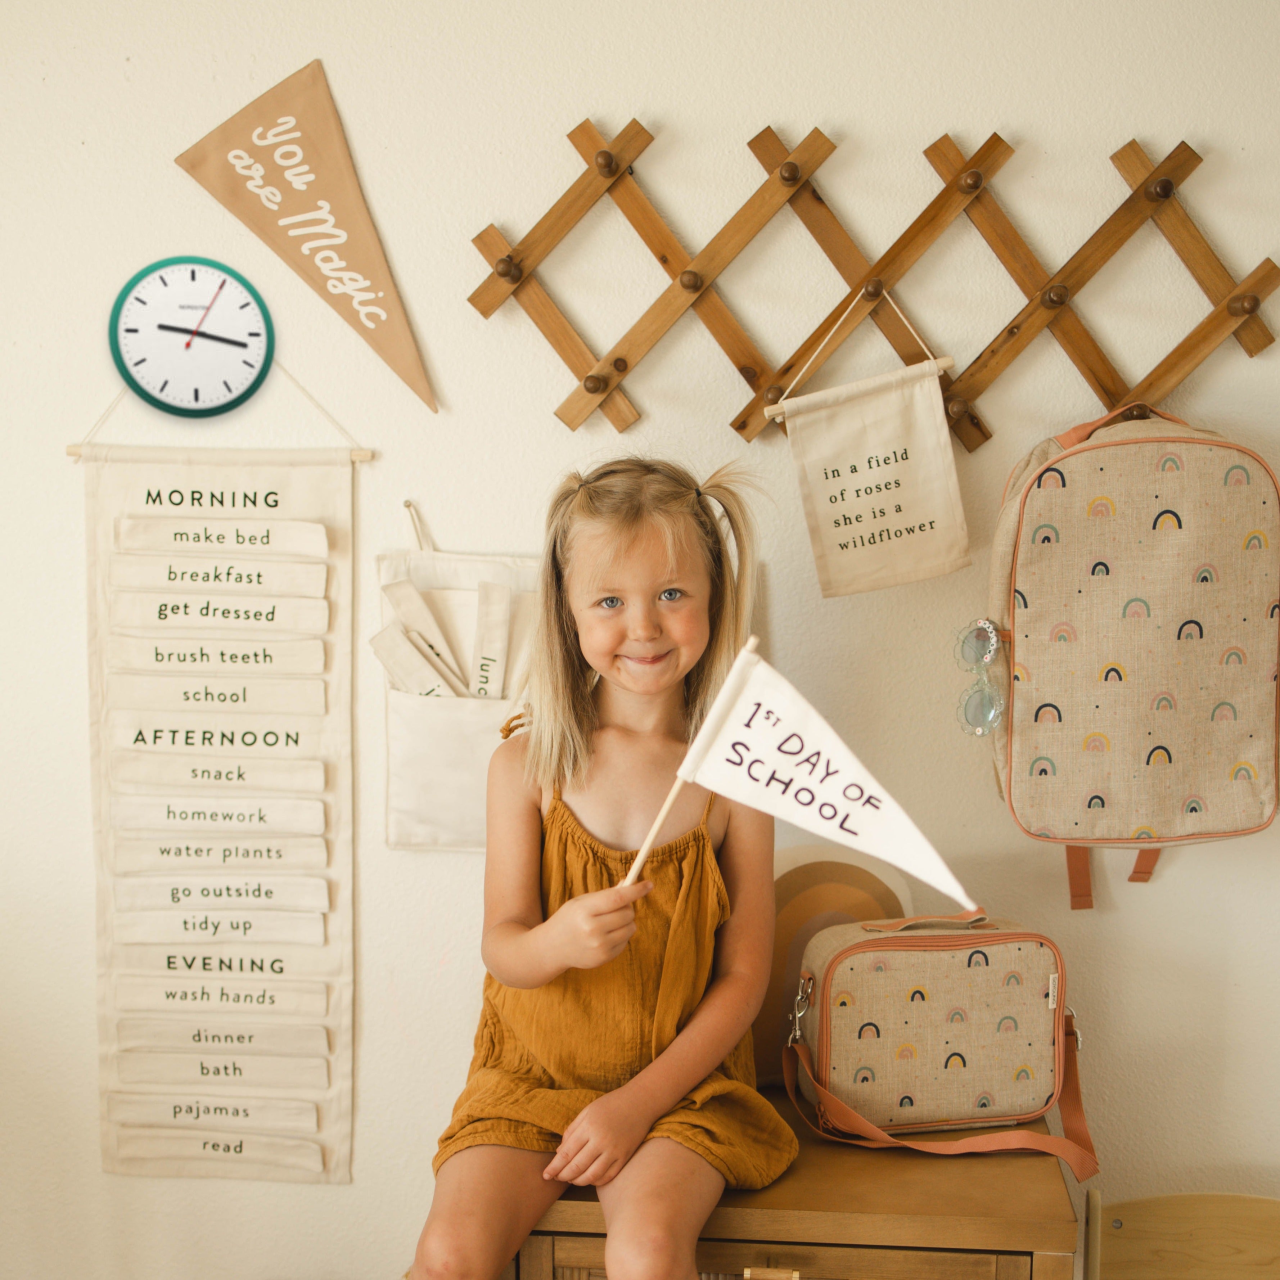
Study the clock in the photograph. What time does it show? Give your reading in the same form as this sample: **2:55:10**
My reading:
**9:17:05**
